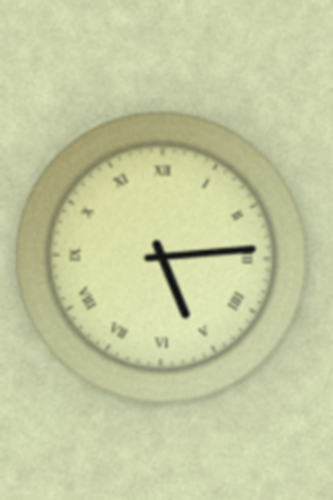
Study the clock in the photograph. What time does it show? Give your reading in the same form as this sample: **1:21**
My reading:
**5:14**
